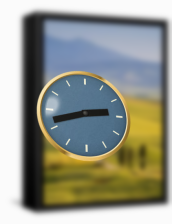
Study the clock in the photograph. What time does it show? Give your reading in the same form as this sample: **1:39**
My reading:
**2:42**
